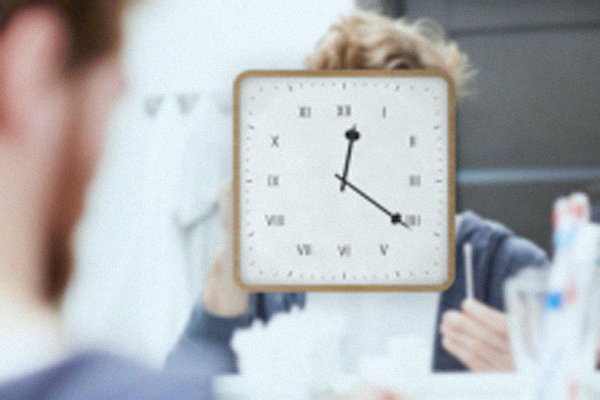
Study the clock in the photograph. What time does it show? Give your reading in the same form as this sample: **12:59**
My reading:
**12:21**
